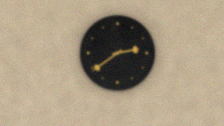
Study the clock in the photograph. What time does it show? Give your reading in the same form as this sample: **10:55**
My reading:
**2:39**
